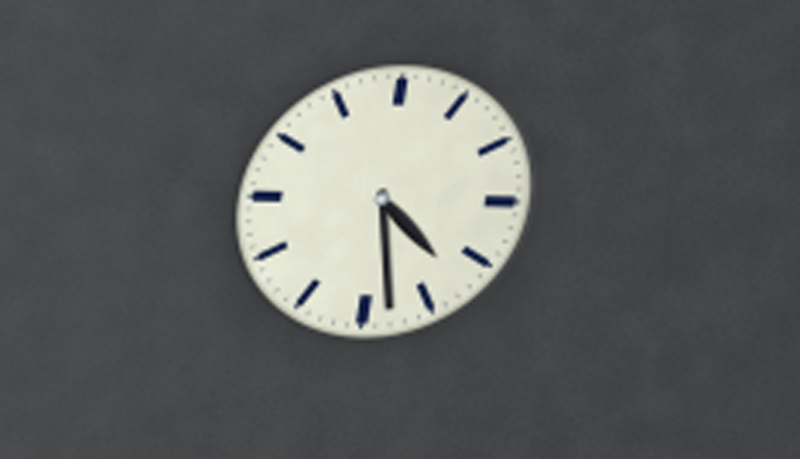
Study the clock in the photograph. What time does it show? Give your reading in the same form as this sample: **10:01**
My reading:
**4:28**
